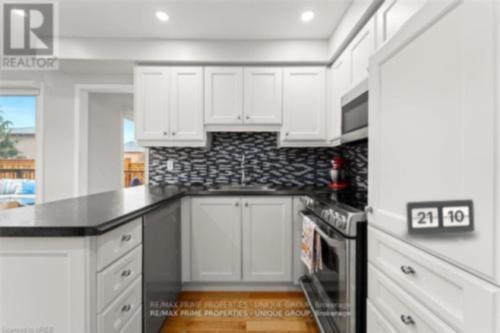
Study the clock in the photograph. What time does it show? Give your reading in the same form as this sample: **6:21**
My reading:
**21:10**
